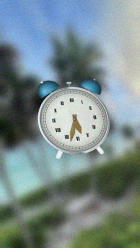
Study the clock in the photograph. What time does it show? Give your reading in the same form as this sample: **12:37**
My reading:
**5:33**
